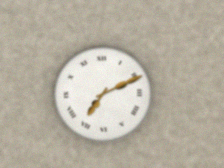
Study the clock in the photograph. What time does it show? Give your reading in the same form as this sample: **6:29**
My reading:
**7:11**
